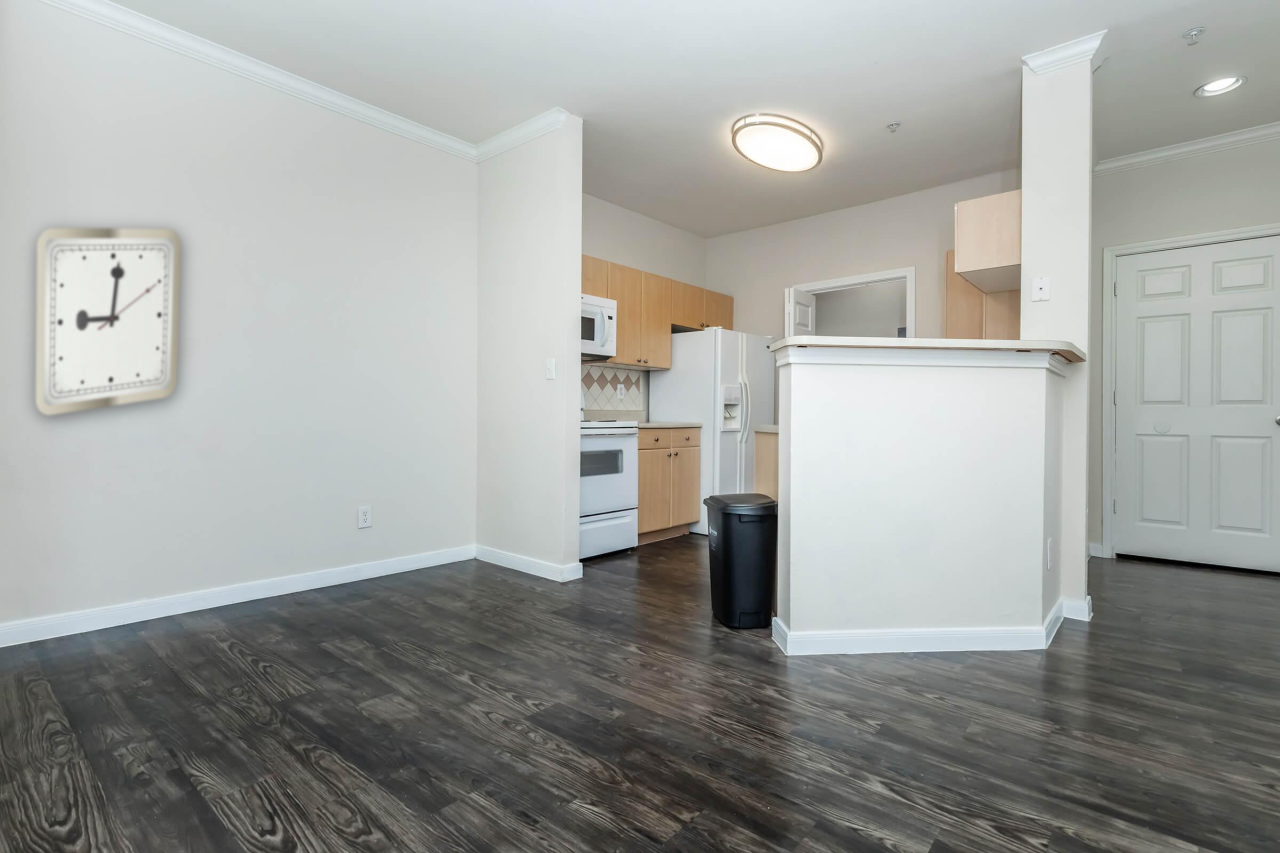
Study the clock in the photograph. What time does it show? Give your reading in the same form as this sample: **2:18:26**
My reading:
**9:01:10**
